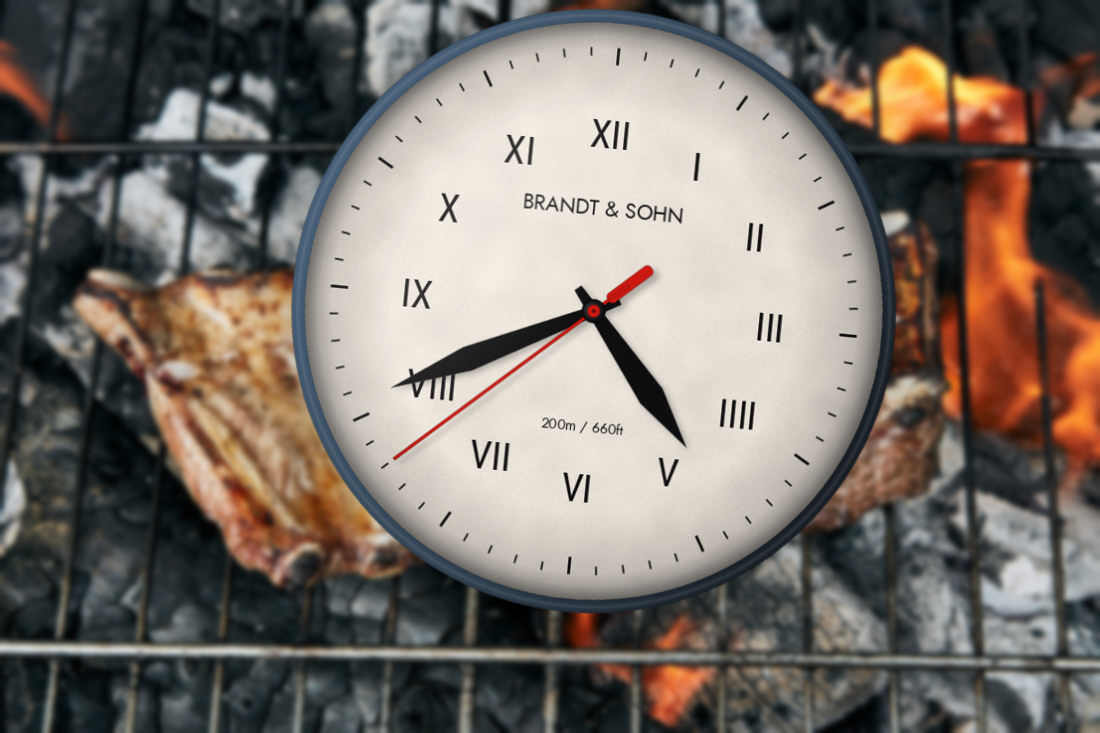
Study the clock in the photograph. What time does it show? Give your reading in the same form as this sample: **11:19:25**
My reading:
**4:40:38**
